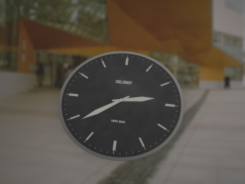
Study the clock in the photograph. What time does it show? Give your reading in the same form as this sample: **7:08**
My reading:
**2:39**
